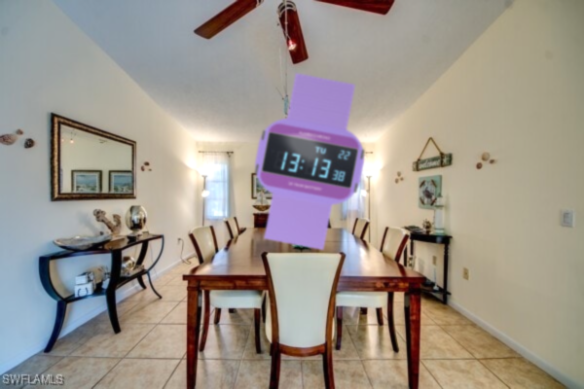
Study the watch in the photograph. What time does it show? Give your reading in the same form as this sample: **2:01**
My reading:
**13:13**
